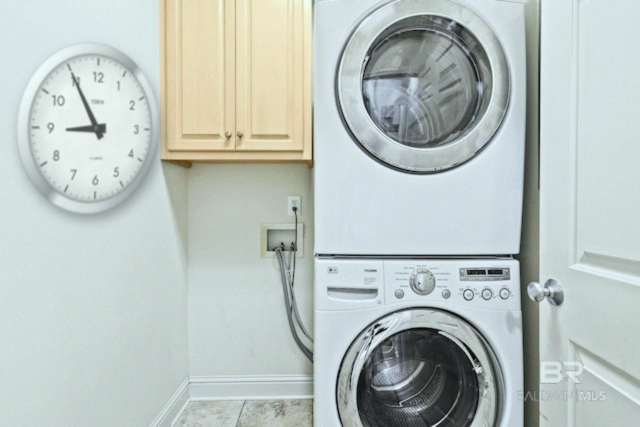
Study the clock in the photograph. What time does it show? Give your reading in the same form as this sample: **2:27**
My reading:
**8:55**
